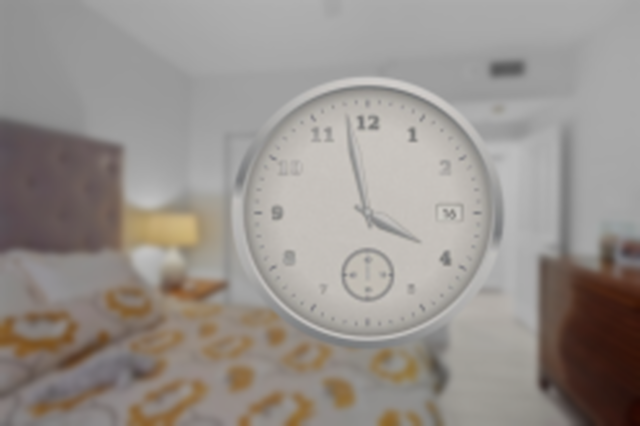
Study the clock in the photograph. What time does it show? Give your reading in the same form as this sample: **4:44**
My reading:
**3:58**
